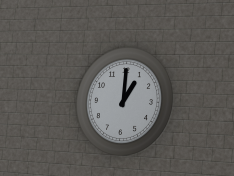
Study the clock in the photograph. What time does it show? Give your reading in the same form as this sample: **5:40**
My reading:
**1:00**
